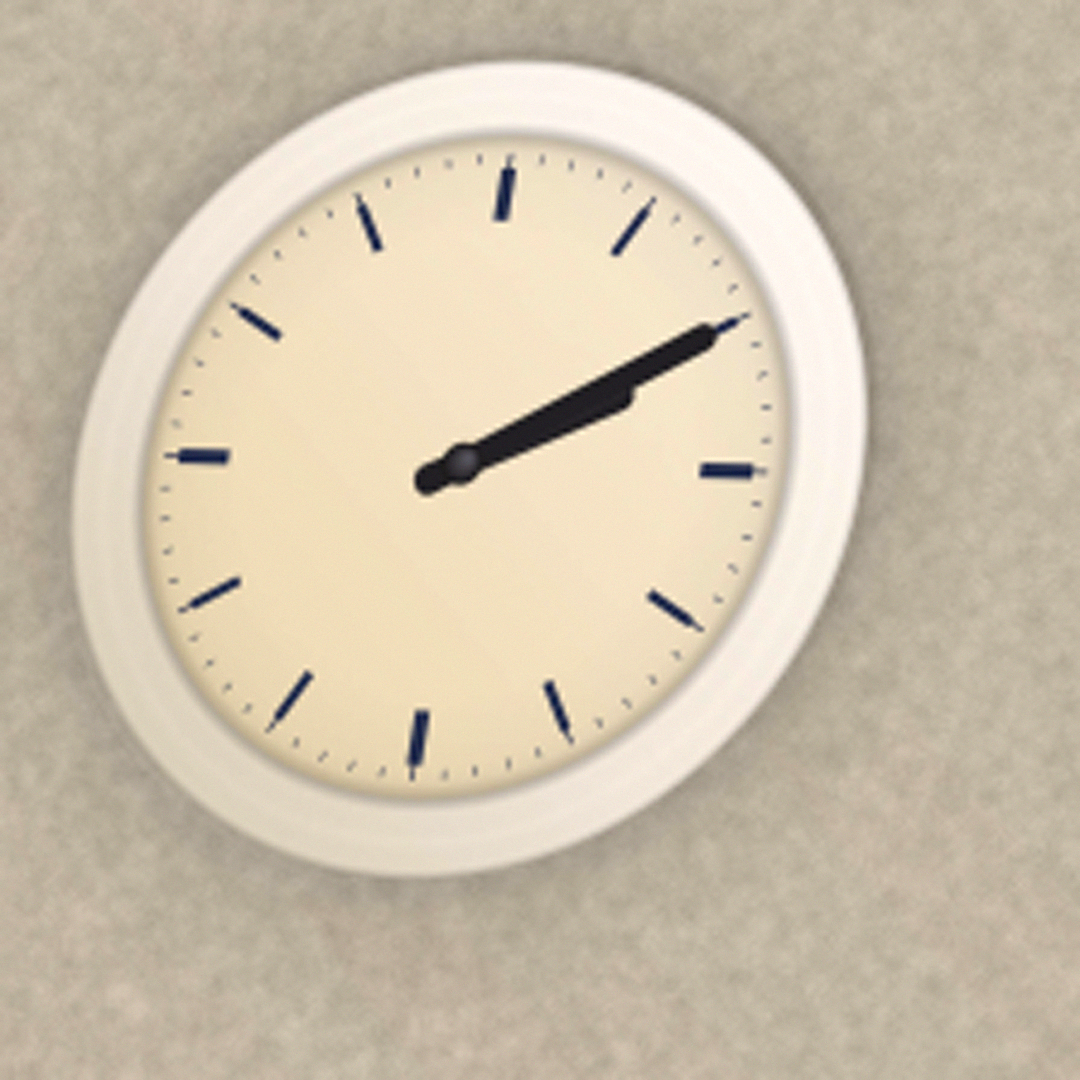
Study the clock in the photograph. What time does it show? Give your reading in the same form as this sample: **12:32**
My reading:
**2:10**
